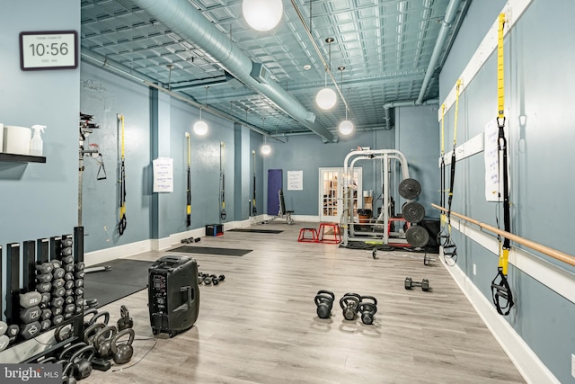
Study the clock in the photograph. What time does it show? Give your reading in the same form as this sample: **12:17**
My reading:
**10:56**
